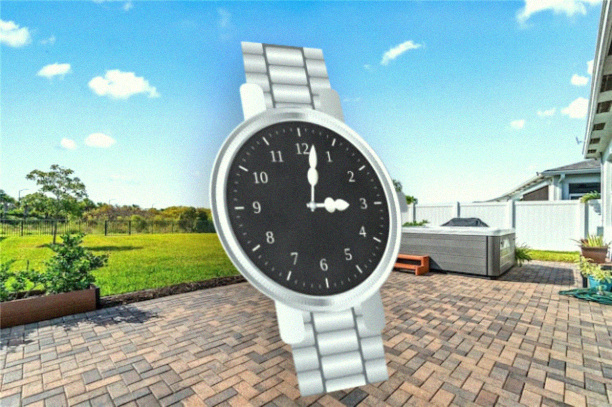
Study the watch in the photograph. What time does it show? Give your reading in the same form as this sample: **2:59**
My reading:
**3:02**
